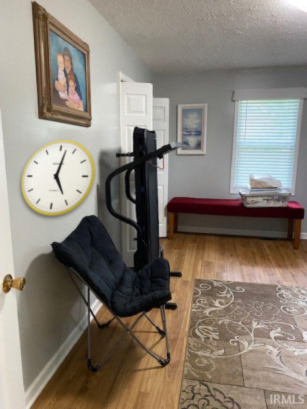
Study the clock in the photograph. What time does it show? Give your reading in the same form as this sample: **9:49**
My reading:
**5:02**
